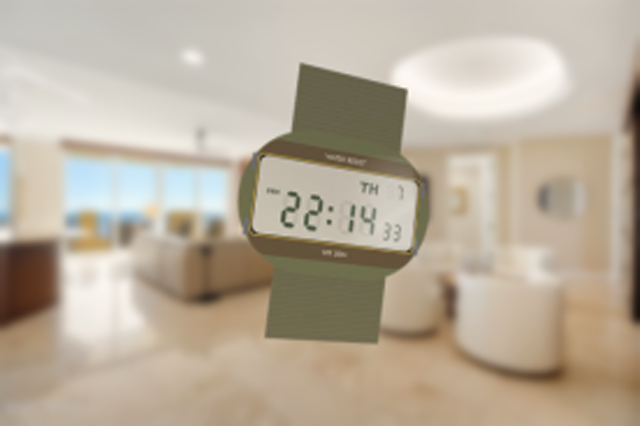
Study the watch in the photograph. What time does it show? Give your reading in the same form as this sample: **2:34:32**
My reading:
**22:14:33**
